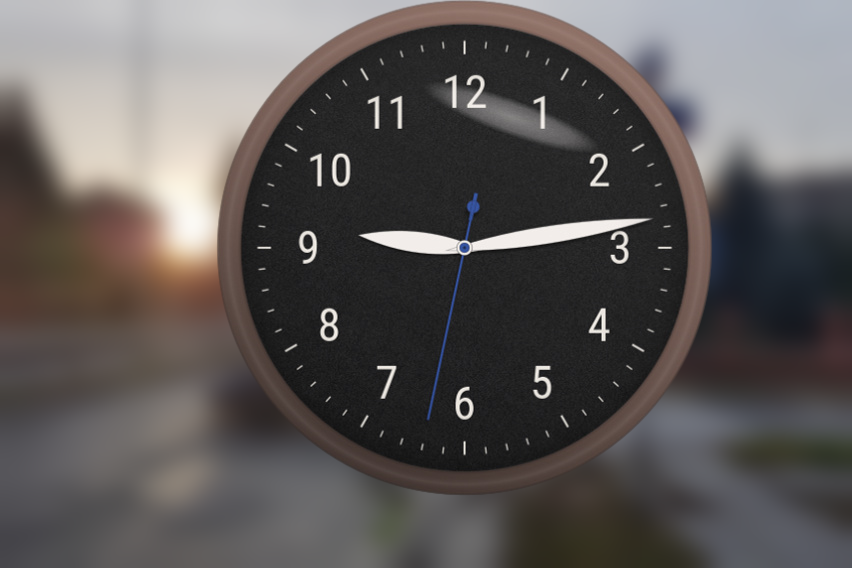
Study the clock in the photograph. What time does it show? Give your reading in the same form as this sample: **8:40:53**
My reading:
**9:13:32**
